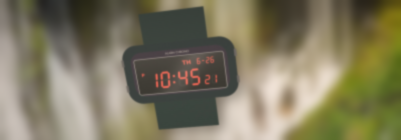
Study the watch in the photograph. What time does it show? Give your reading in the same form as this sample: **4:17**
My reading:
**10:45**
